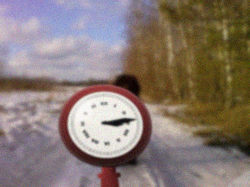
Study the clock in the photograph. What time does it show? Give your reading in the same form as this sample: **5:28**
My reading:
**3:14**
